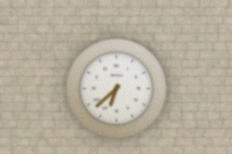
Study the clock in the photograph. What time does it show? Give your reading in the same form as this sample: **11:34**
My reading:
**6:38**
